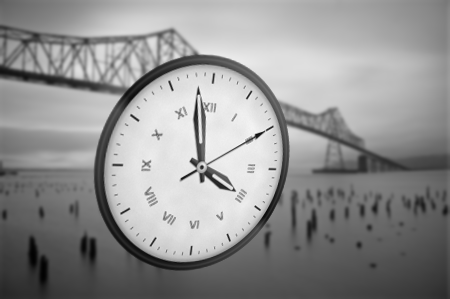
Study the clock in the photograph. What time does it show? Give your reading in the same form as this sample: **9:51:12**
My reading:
**3:58:10**
